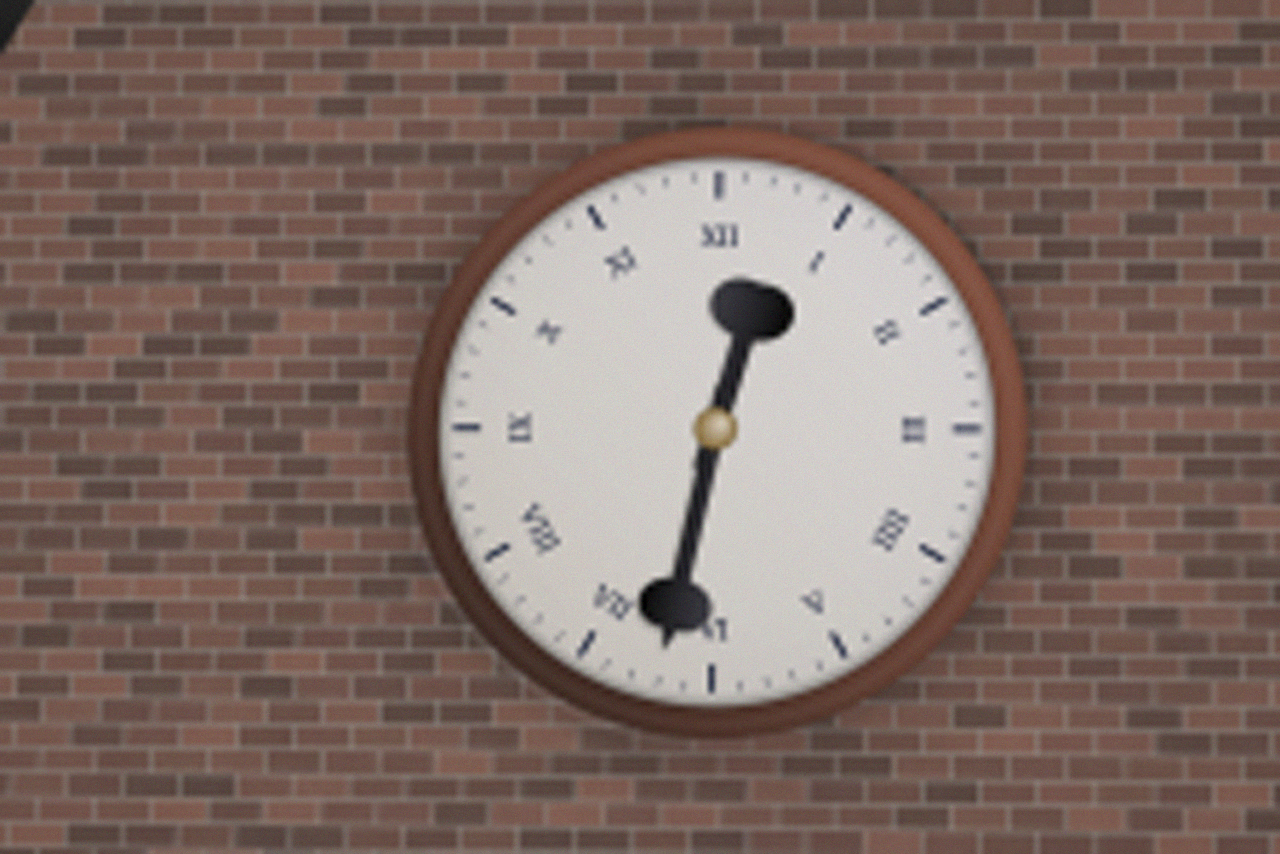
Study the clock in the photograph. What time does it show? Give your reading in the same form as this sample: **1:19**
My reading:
**12:32**
